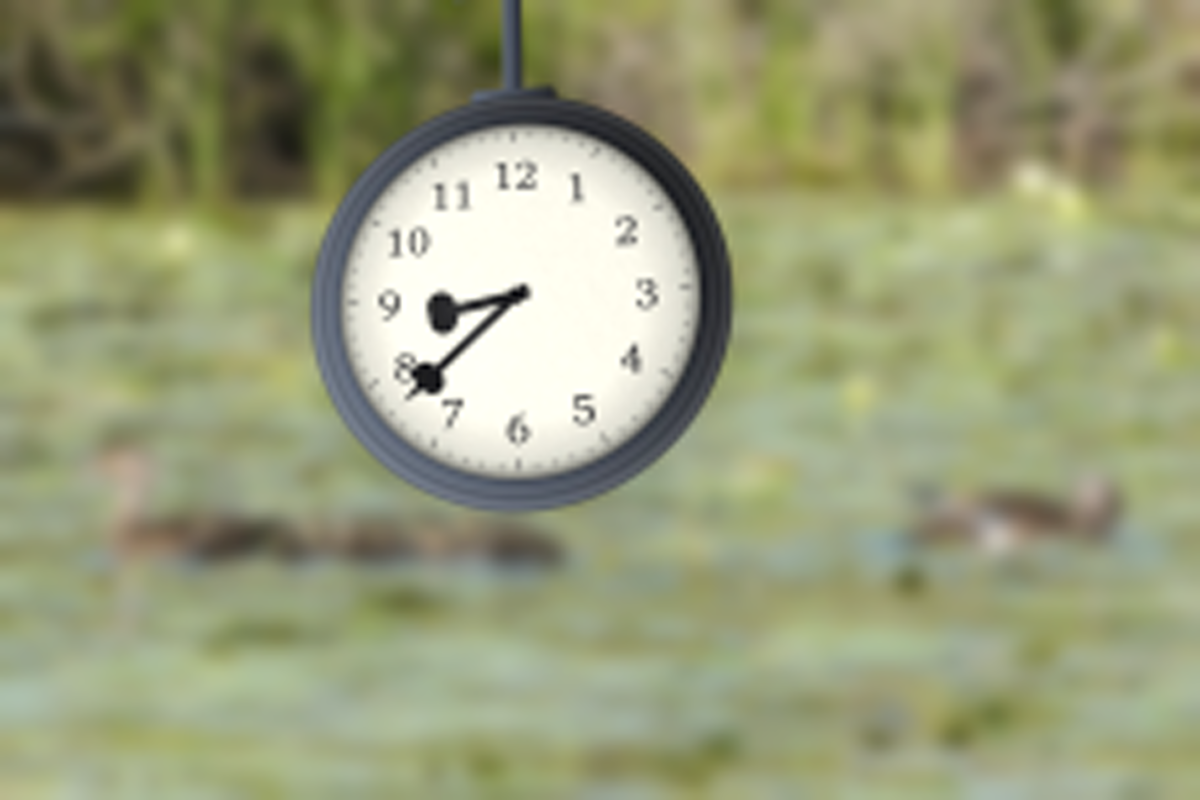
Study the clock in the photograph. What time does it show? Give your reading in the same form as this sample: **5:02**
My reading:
**8:38**
